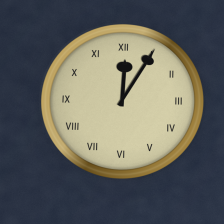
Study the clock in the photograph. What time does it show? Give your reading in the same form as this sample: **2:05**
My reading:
**12:05**
